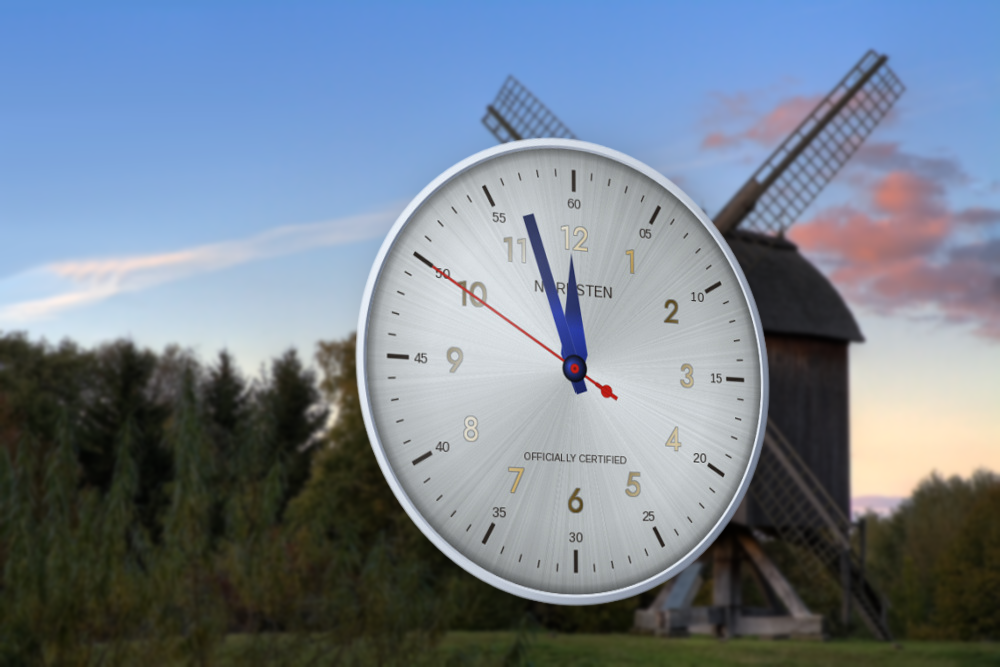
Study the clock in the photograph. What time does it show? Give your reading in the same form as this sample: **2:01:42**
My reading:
**11:56:50**
